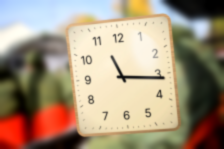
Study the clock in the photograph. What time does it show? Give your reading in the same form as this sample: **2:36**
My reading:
**11:16**
